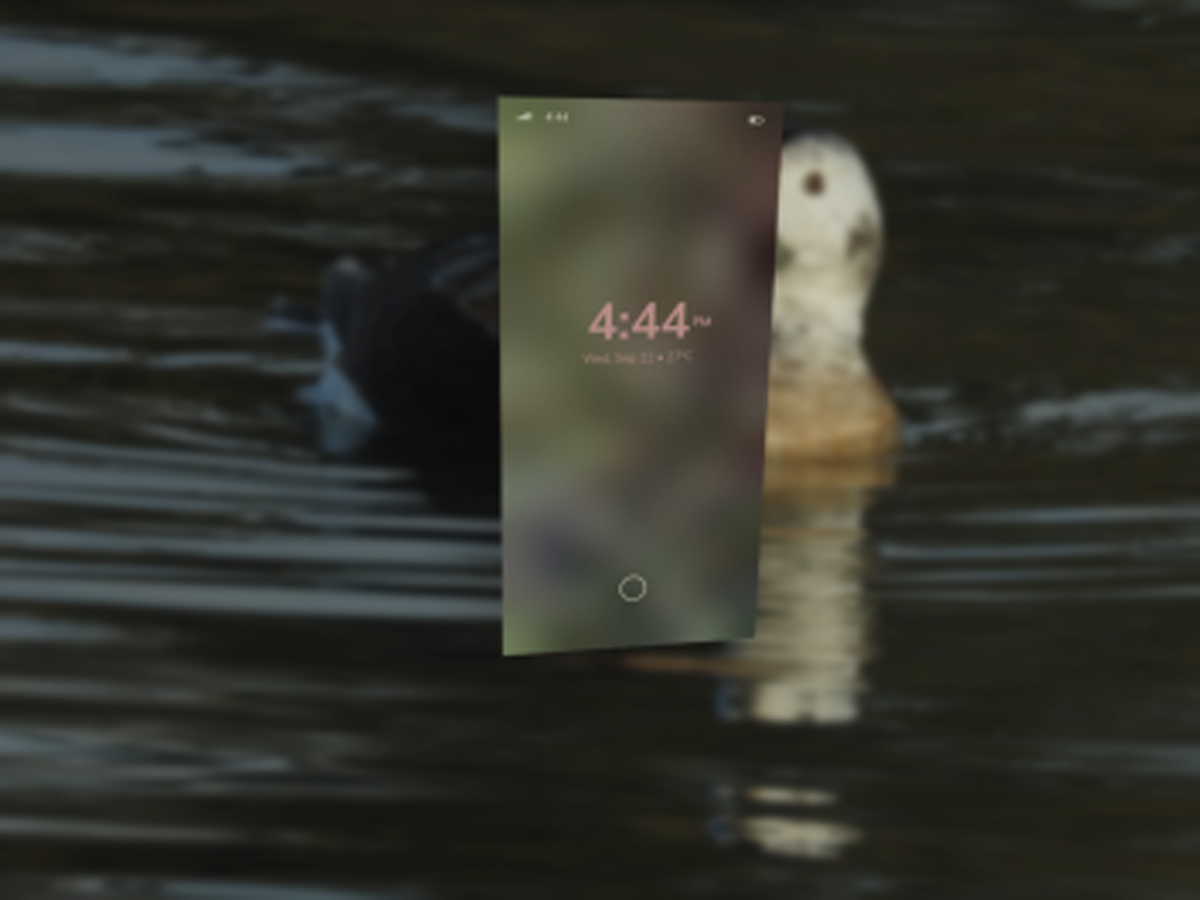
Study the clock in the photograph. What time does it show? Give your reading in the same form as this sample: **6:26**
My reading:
**4:44**
